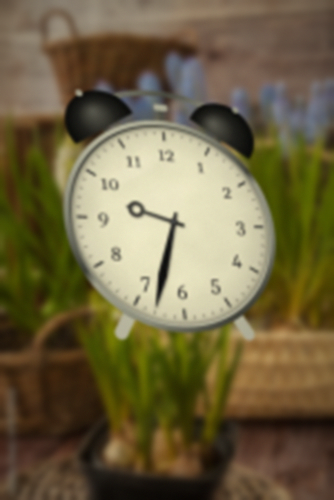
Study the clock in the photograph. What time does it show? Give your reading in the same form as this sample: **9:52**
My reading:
**9:33**
